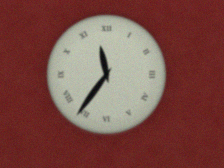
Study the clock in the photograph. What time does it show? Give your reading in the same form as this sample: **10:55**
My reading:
**11:36**
